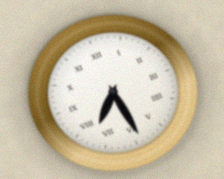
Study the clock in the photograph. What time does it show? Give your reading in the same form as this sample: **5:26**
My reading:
**7:29**
